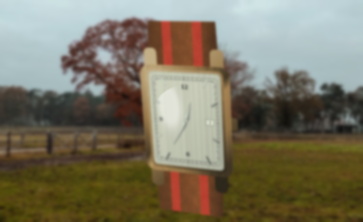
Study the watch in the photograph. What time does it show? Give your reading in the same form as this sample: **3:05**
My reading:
**12:35**
